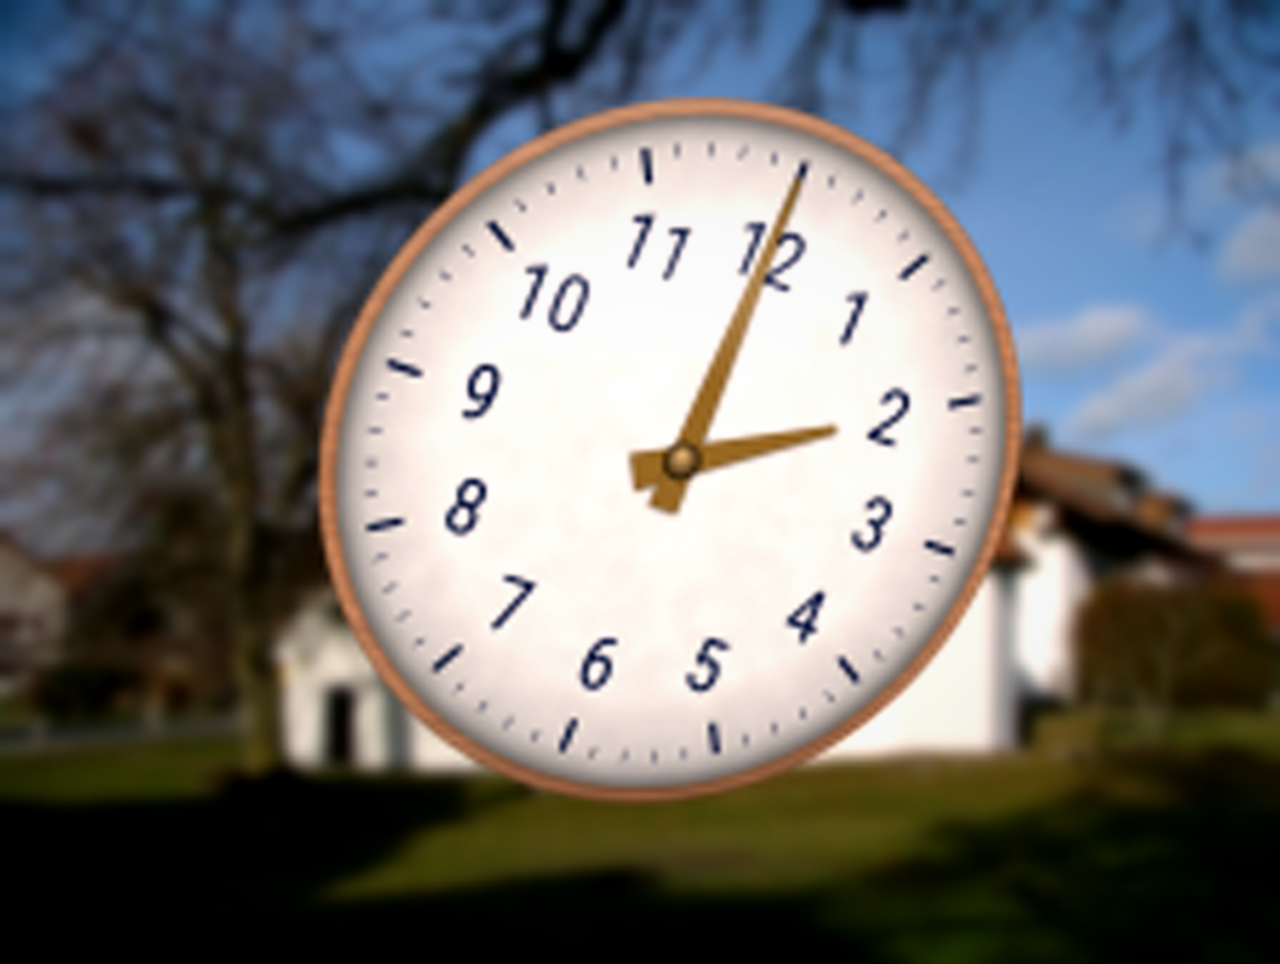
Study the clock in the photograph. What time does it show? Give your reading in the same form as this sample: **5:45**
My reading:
**2:00**
